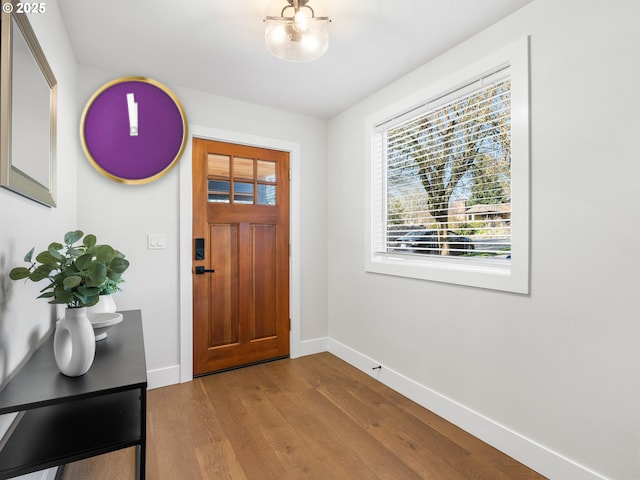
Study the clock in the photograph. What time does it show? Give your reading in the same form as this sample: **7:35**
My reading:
**11:59**
